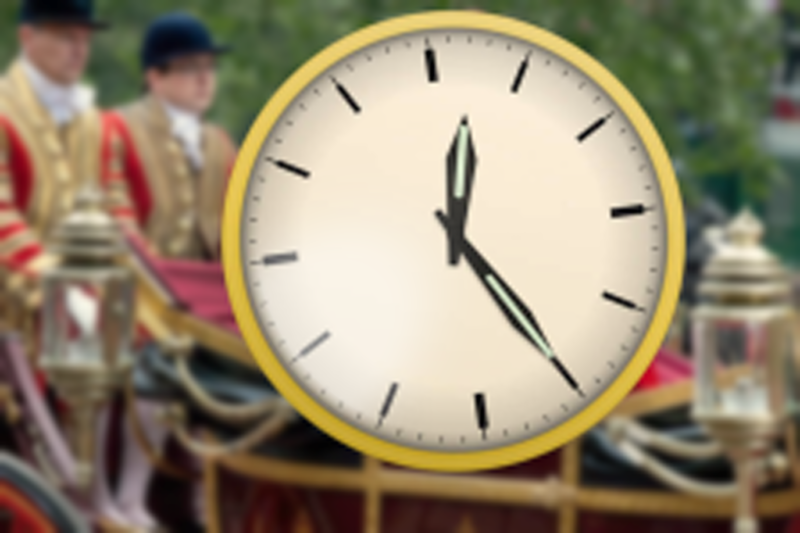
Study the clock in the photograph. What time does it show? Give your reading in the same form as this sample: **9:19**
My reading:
**12:25**
